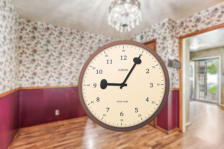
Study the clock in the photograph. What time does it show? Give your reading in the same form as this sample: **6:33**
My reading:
**9:05**
